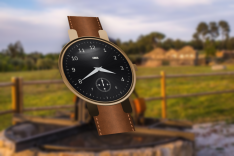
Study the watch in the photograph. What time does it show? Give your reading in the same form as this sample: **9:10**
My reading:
**3:40**
